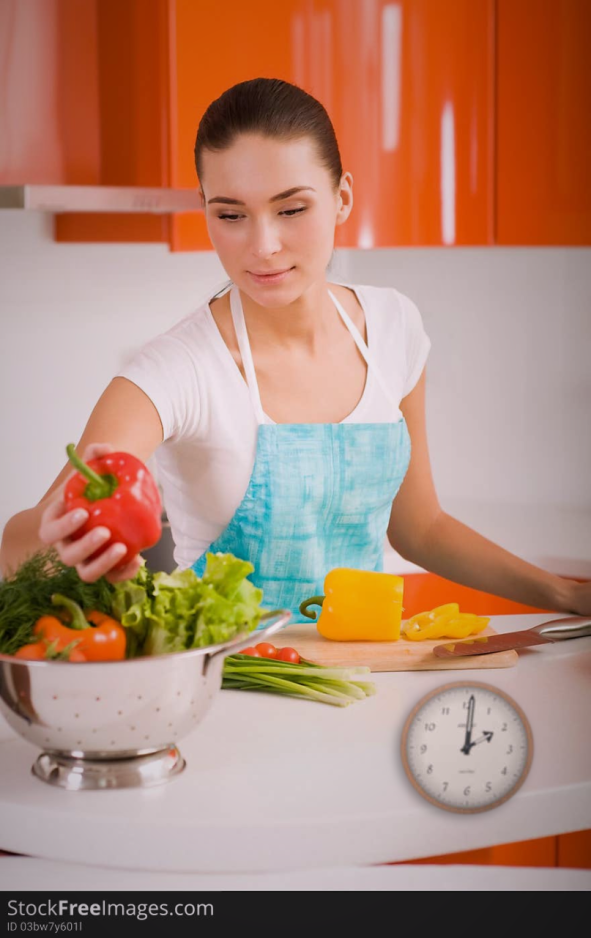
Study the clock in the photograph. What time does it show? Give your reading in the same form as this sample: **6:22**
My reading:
**2:01**
